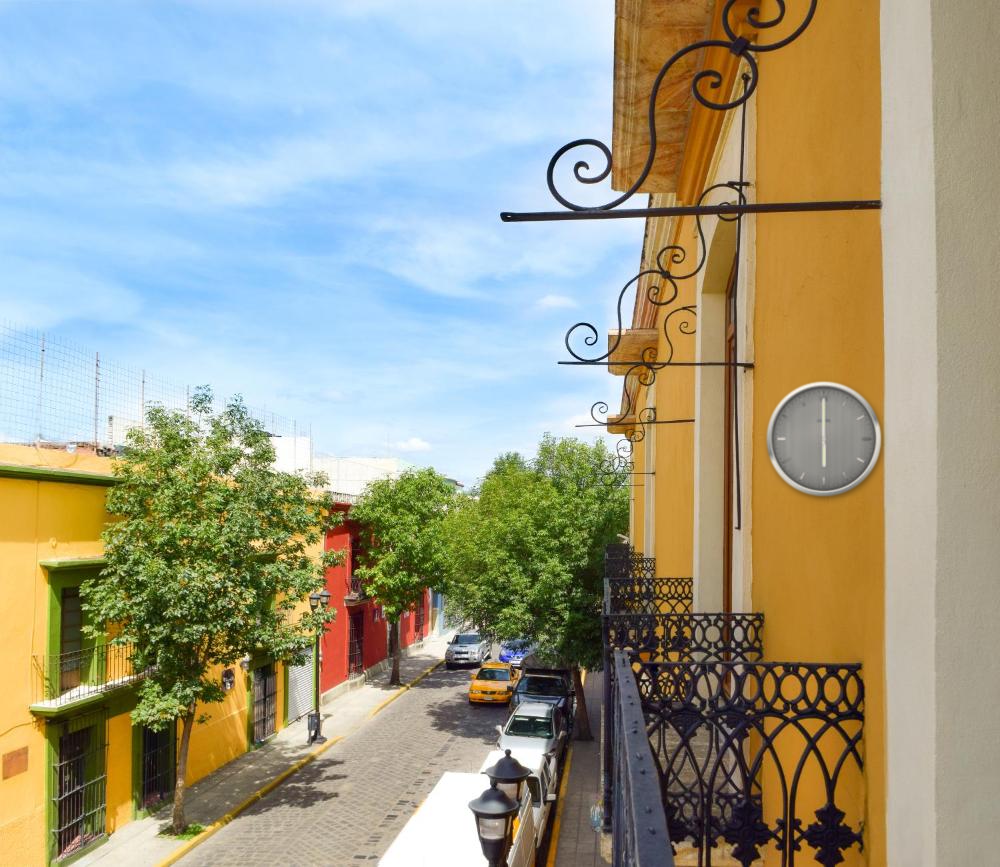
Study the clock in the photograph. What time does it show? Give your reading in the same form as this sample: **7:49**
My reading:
**6:00**
